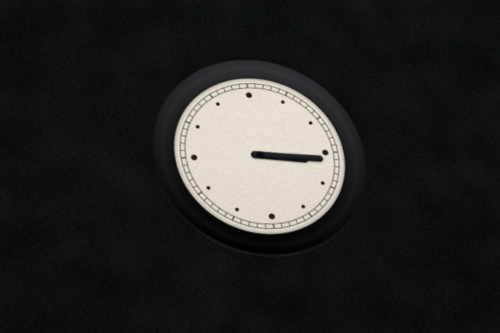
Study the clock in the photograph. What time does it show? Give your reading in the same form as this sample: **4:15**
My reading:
**3:16**
